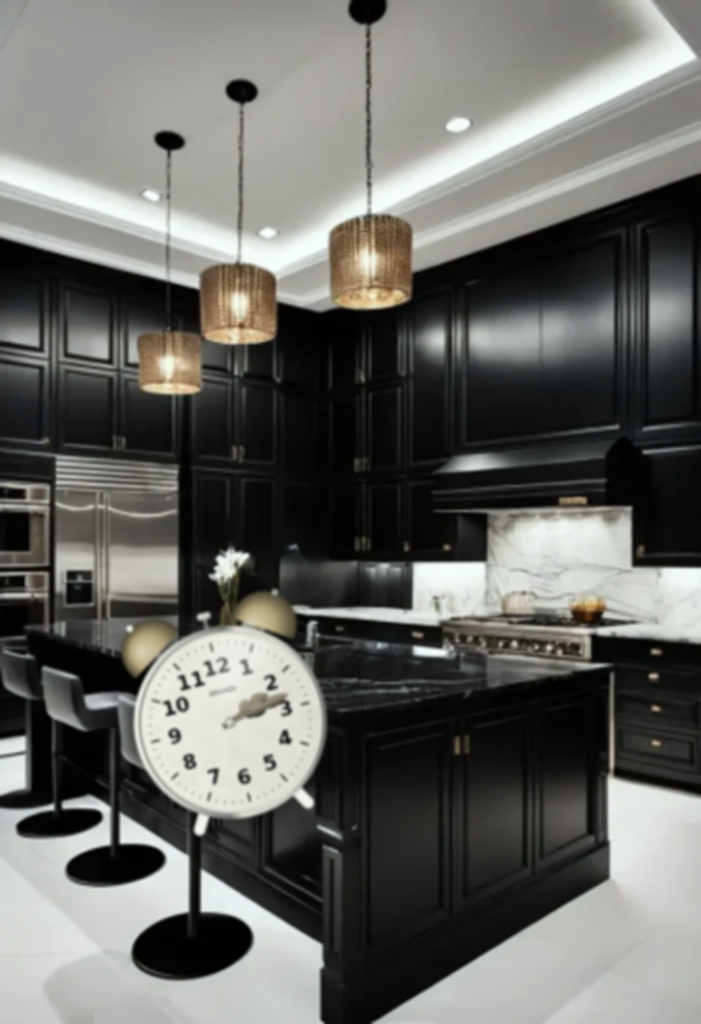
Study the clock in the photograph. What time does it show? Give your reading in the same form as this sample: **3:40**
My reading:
**2:13**
